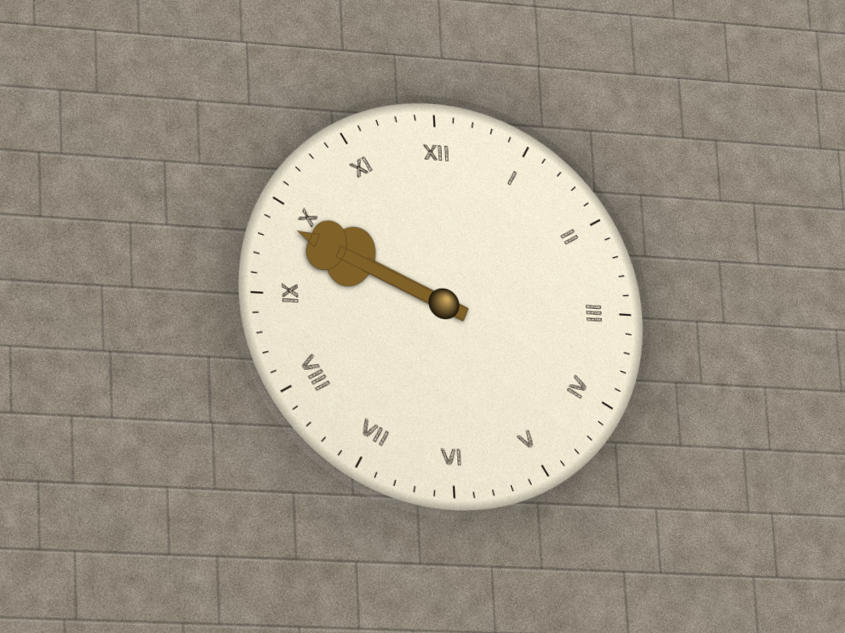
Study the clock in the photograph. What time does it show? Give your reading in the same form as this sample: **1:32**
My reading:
**9:49**
